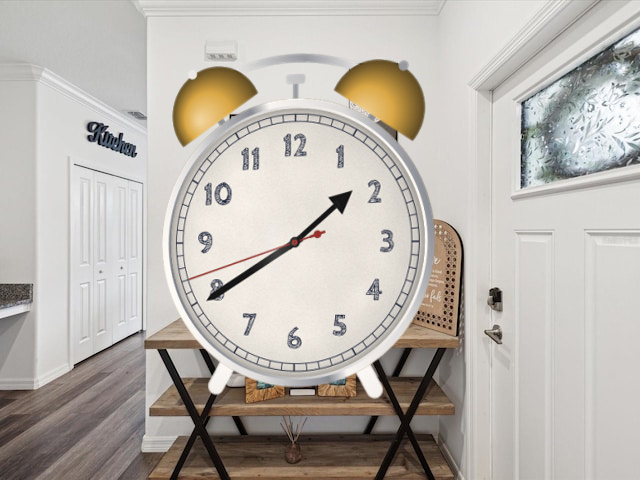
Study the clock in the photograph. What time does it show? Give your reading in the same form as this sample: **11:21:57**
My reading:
**1:39:42**
